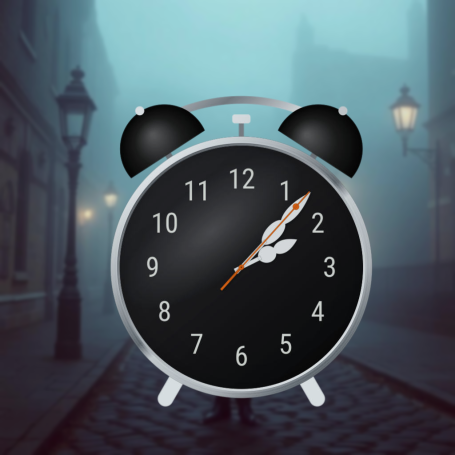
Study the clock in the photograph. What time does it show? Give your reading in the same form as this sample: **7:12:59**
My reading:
**2:07:07**
